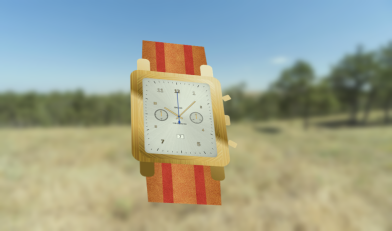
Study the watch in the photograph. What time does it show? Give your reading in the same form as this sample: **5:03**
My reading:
**10:07**
